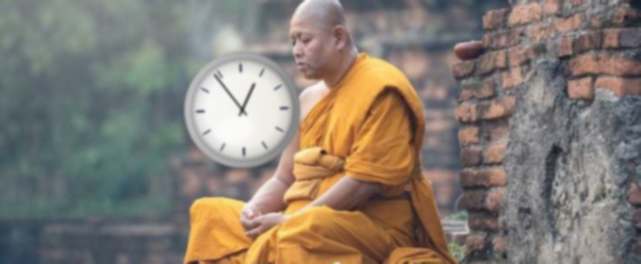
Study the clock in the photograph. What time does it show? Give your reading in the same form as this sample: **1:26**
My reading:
**12:54**
